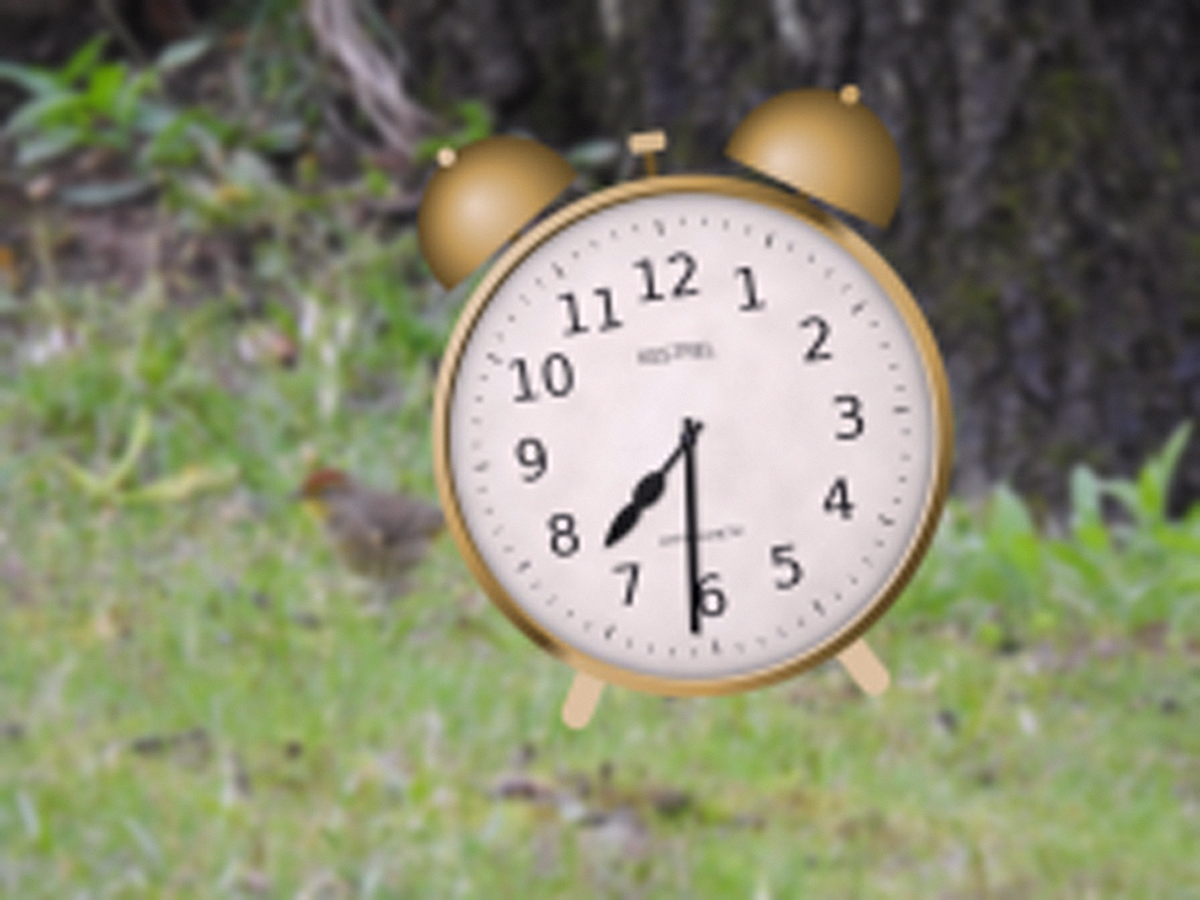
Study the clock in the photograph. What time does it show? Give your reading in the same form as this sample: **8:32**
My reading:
**7:31**
